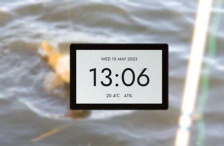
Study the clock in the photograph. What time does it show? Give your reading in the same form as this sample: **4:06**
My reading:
**13:06**
